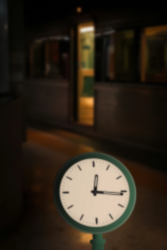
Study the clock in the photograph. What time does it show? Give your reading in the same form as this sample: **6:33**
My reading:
**12:16**
